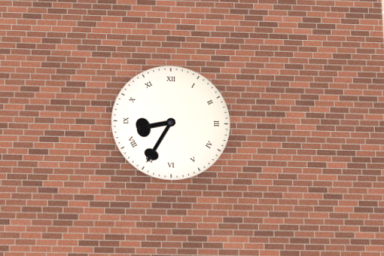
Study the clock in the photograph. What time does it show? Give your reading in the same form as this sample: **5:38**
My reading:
**8:35**
